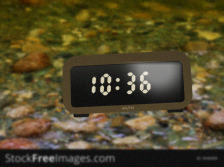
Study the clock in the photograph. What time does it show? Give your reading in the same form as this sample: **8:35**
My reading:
**10:36**
